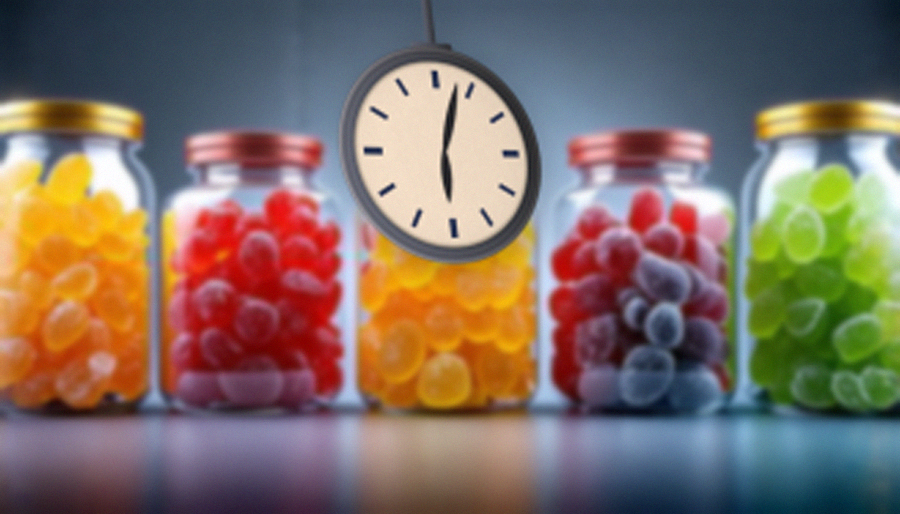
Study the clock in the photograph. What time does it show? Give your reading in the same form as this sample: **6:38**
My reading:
**6:03**
